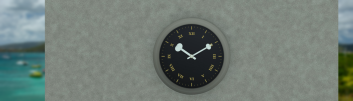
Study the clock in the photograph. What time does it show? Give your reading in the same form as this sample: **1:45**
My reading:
**10:10**
